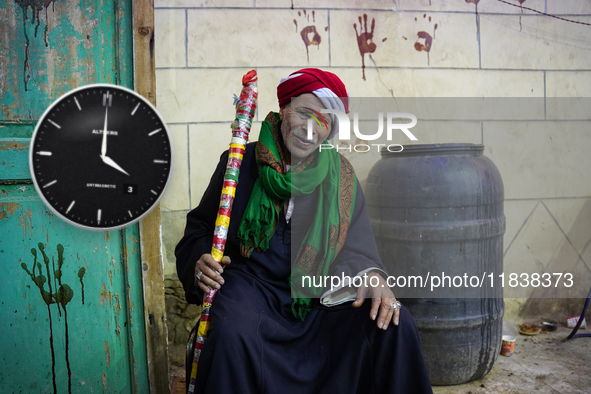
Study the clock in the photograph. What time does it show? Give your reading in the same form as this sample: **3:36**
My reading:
**4:00**
